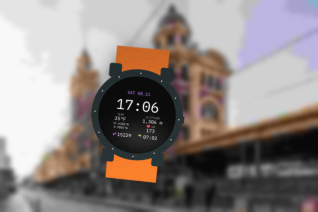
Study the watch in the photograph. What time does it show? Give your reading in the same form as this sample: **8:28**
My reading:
**17:06**
